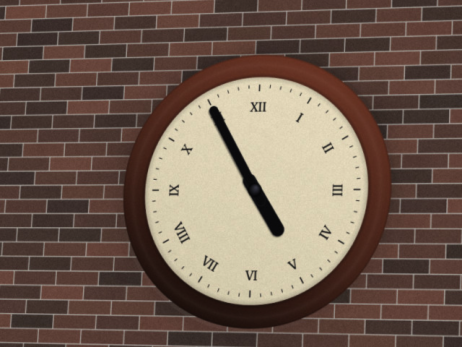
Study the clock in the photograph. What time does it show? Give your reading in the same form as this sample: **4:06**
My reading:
**4:55**
